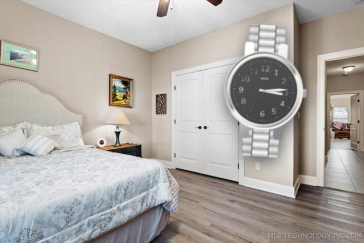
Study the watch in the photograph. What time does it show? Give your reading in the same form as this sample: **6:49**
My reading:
**3:14**
